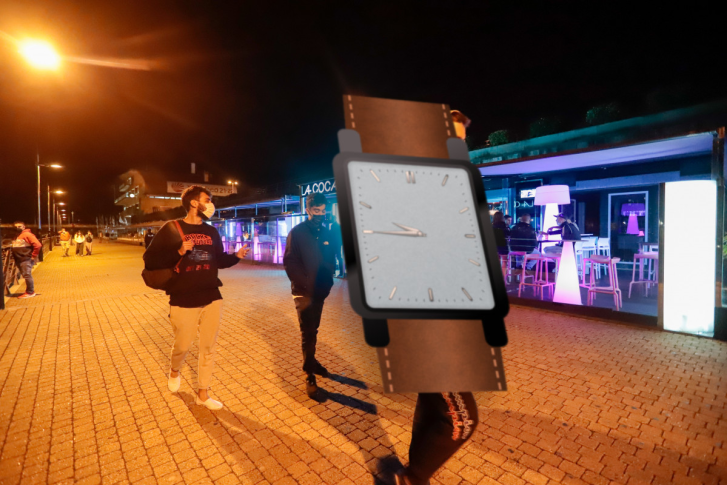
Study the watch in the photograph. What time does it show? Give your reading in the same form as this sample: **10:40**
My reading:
**9:45**
